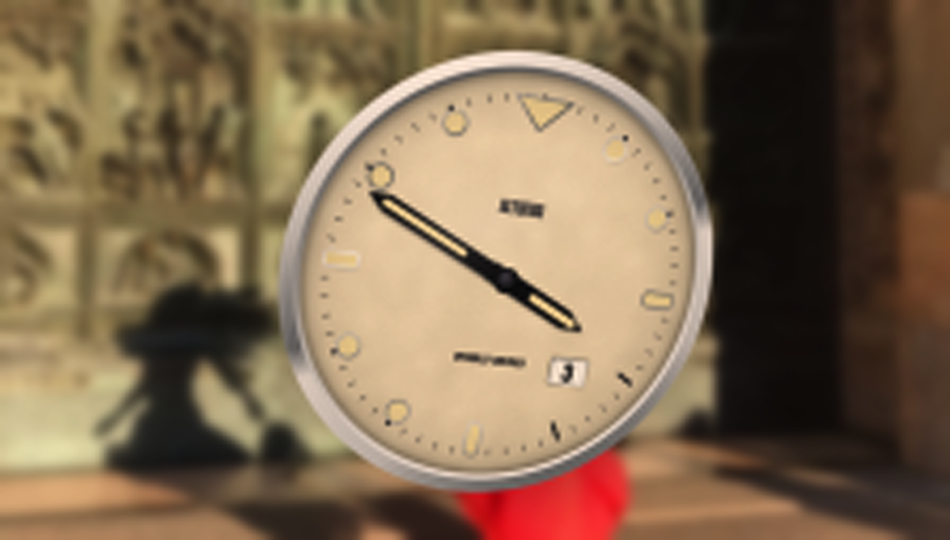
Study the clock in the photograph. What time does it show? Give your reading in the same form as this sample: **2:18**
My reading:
**3:49**
